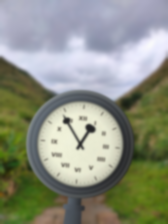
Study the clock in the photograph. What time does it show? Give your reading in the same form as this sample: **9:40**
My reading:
**12:54**
